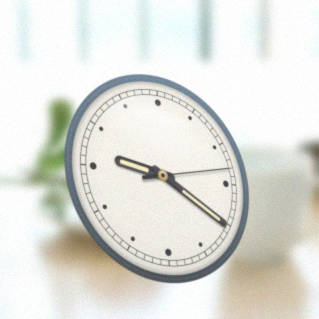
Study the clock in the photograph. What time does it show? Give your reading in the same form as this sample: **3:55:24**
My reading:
**9:20:13**
